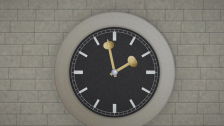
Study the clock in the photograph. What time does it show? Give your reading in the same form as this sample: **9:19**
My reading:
**1:58**
